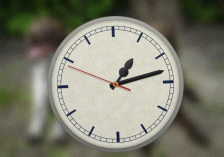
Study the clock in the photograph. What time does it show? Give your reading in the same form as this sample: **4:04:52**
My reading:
**1:12:49**
